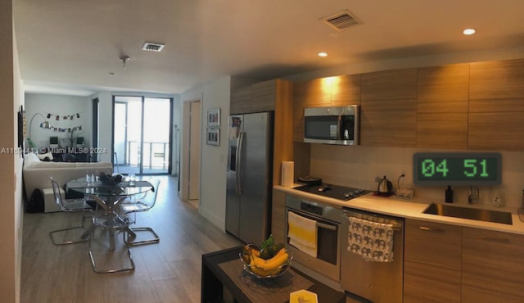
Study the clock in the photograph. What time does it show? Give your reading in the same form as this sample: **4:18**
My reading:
**4:51**
